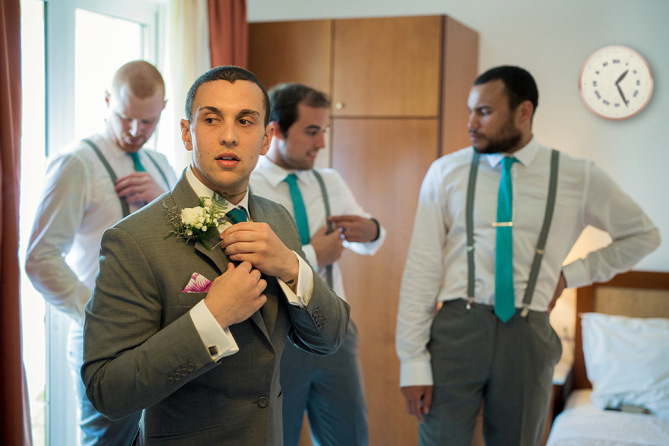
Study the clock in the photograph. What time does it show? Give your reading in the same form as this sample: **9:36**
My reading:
**1:26**
